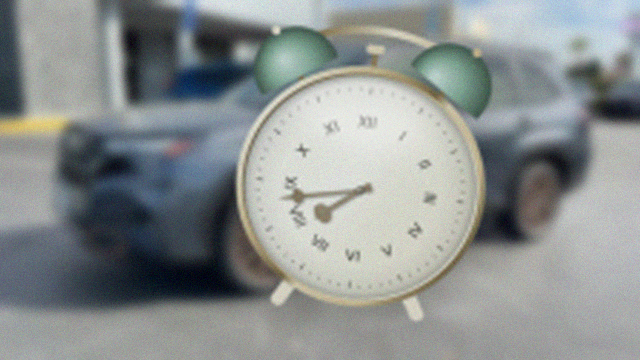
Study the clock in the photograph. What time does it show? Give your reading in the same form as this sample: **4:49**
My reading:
**7:43**
